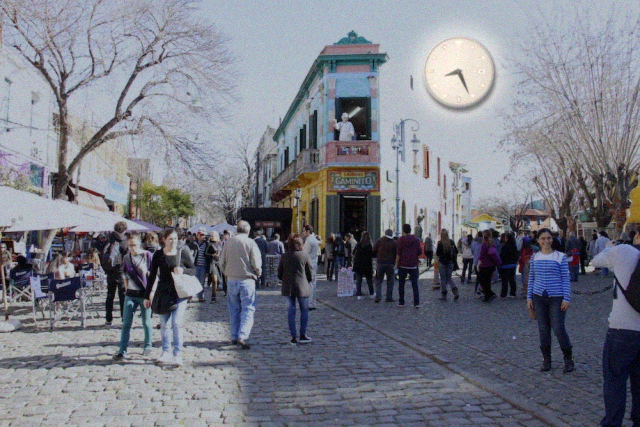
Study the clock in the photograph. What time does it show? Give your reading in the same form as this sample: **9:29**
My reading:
**8:26**
